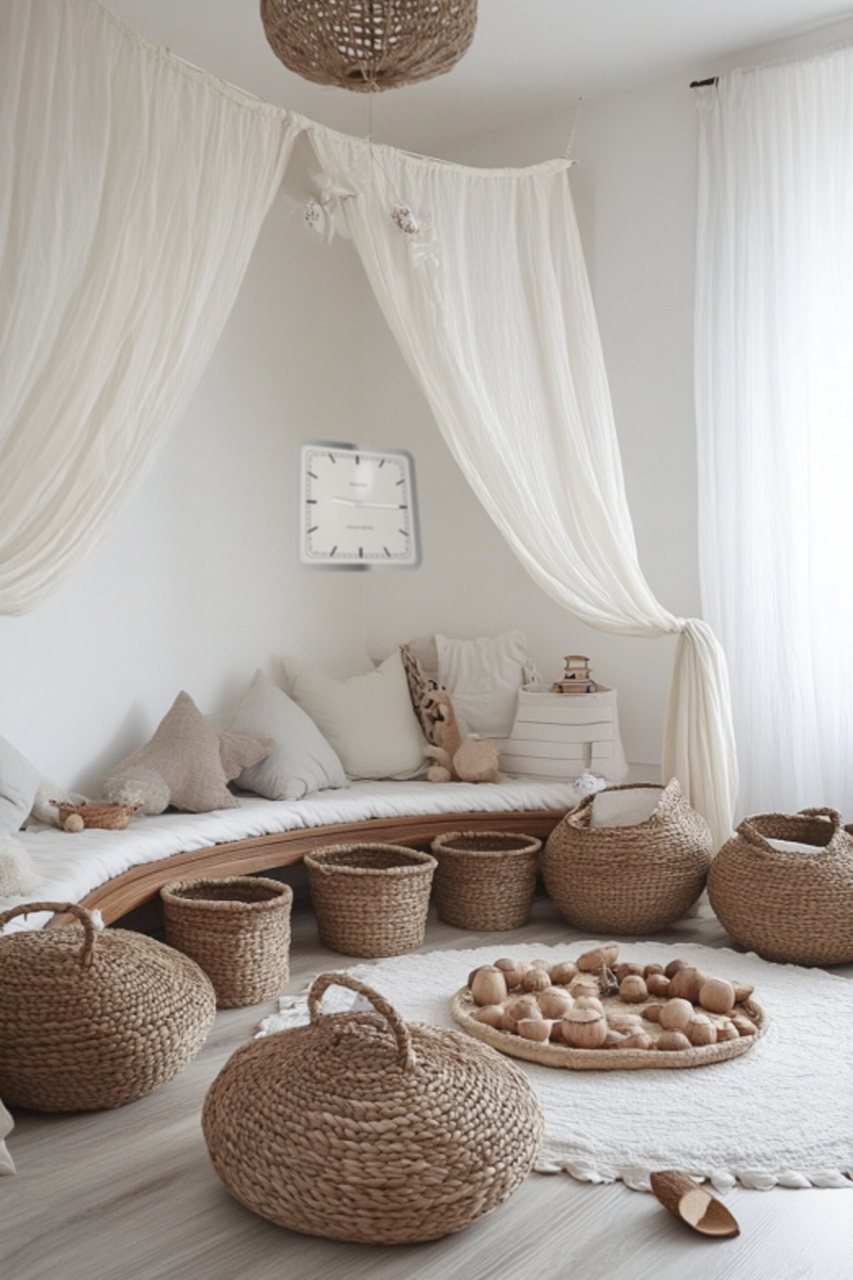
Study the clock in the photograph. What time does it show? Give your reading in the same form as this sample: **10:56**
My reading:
**9:15**
